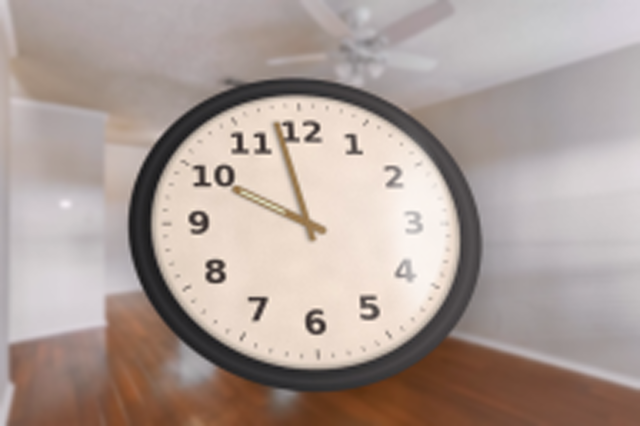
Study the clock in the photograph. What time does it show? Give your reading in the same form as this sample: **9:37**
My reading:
**9:58**
